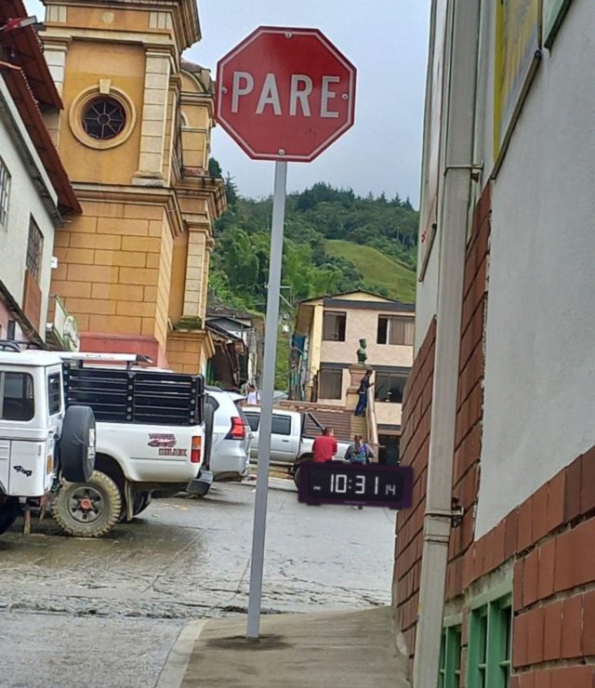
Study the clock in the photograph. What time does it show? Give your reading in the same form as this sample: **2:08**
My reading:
**10:31**
